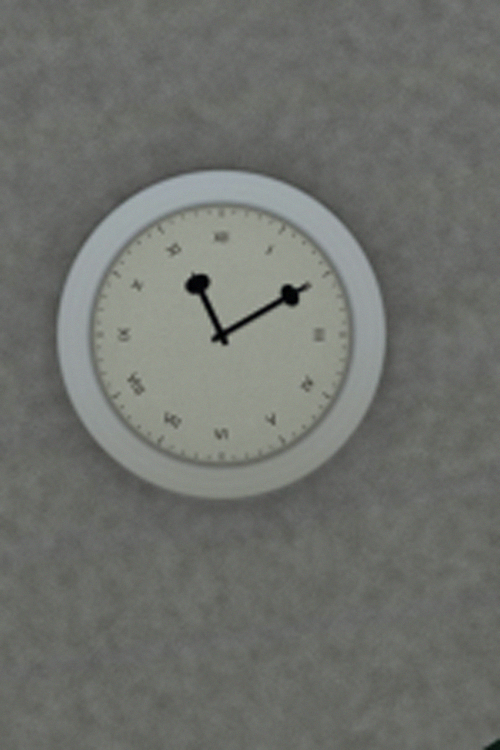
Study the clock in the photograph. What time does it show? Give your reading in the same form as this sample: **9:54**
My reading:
**11:10**
